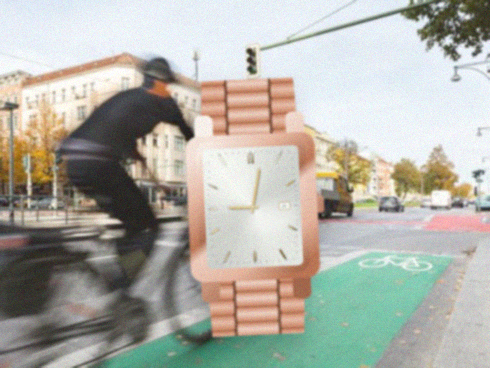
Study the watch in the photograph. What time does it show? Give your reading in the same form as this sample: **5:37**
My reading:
**9:02**
